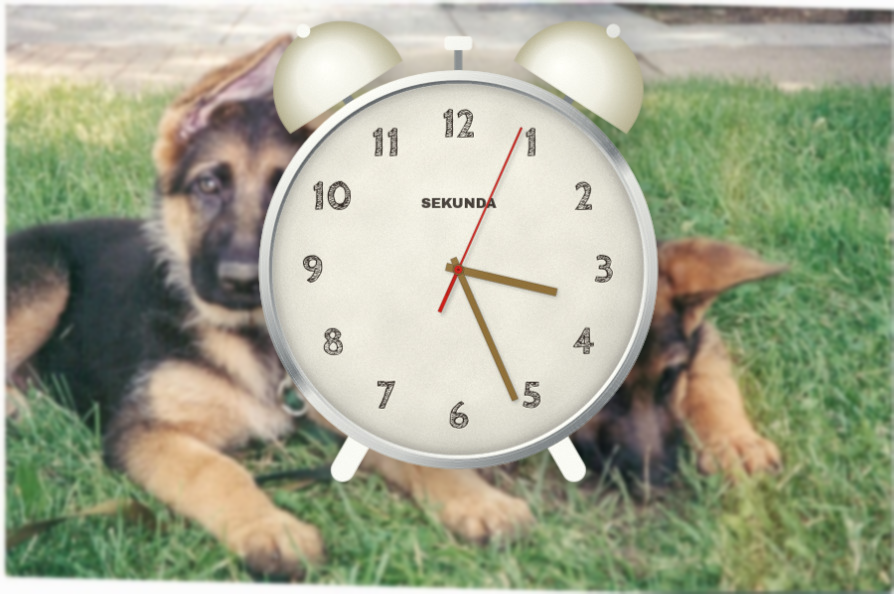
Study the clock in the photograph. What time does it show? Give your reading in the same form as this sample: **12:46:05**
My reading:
**3:26:04**
